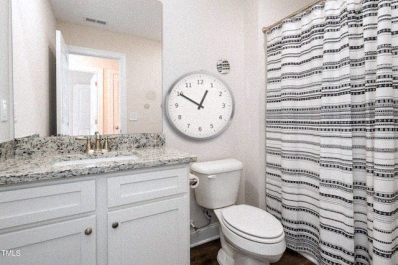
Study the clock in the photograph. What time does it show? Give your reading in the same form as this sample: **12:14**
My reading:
**12:50**
